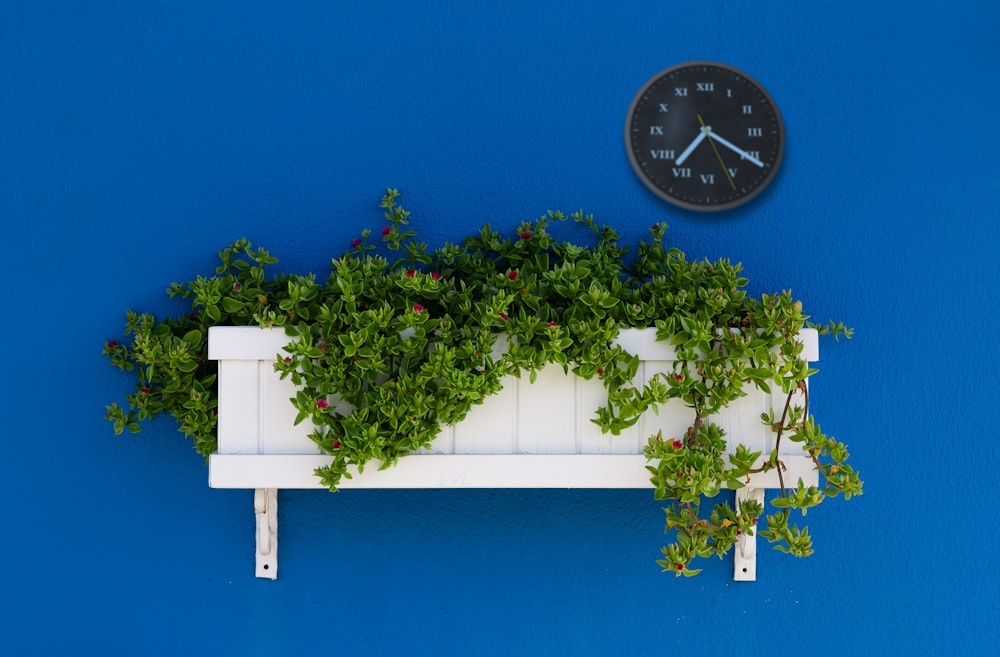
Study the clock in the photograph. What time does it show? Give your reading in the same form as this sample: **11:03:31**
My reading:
**7:20:26**
